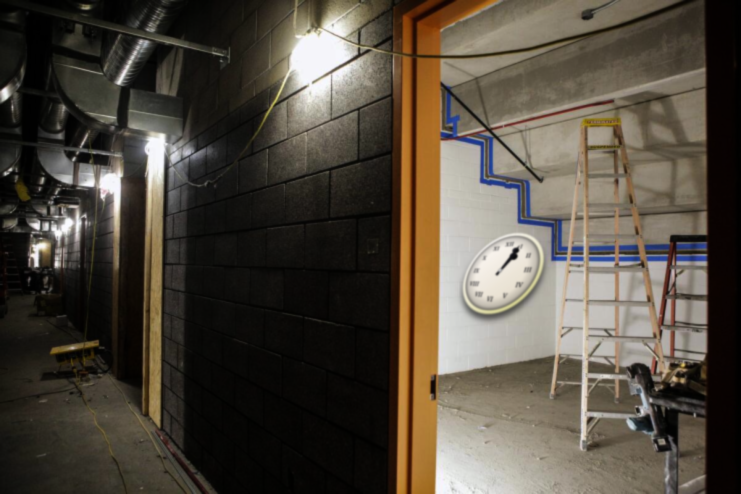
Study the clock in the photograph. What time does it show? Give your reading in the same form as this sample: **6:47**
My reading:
**1:04**
